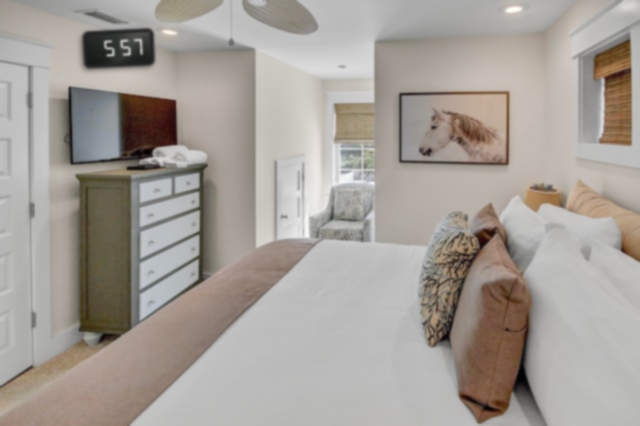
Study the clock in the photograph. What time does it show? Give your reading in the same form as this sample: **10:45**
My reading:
**5:57**
